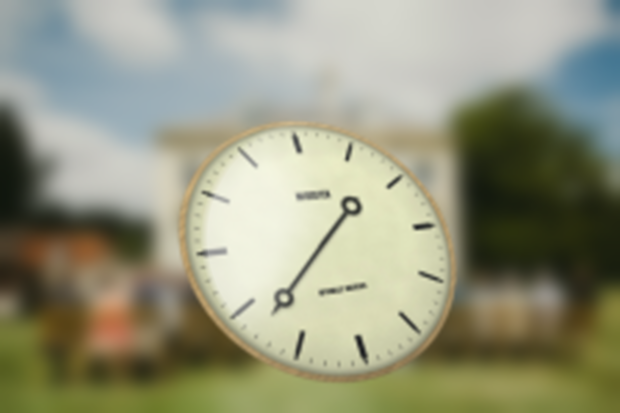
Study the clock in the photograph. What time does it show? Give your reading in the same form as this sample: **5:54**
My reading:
**1:38**
